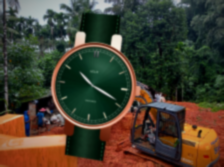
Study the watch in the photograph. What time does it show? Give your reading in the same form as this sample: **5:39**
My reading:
**10:19**
